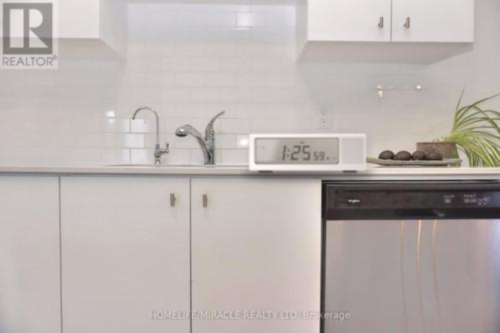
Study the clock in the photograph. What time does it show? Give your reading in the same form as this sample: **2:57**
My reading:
**1:25**
